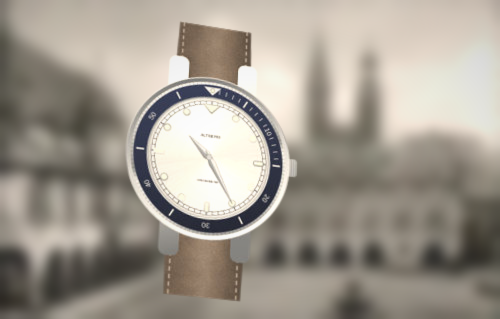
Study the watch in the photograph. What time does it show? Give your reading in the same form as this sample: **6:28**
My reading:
**10:25**
